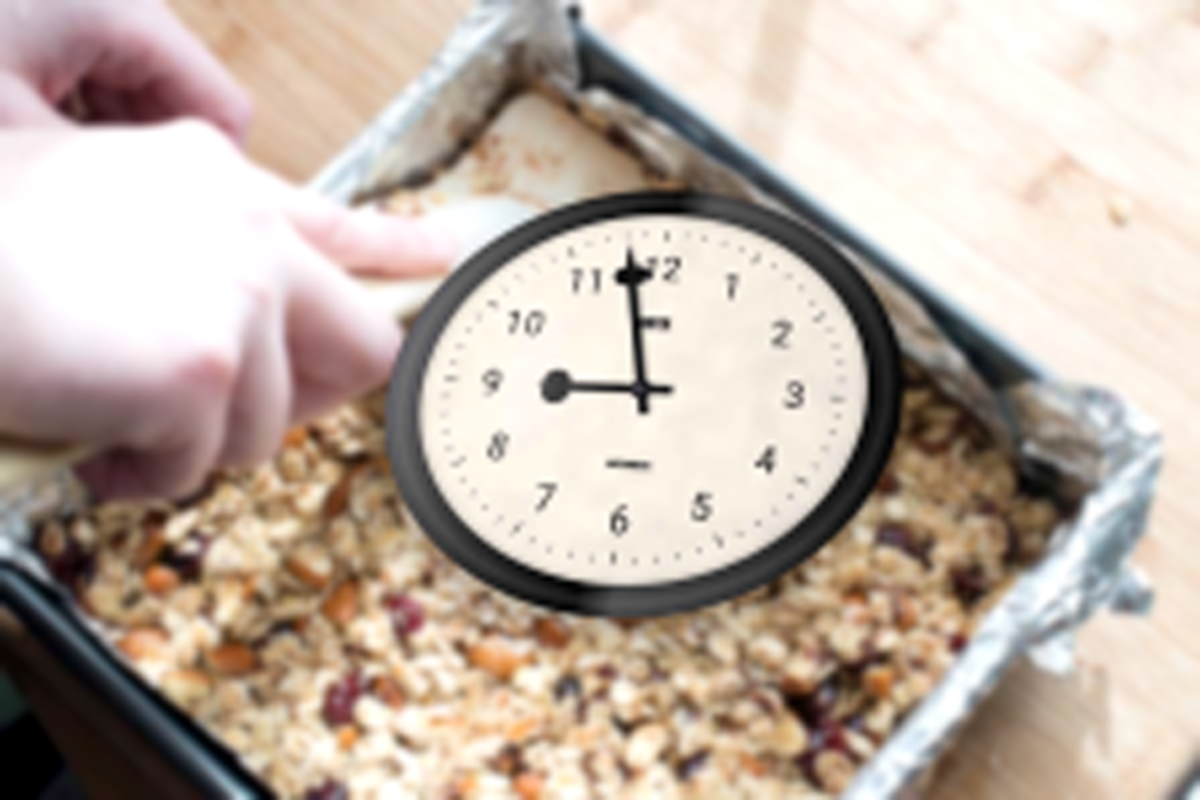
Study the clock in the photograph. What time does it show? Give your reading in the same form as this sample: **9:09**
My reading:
**8:58**
